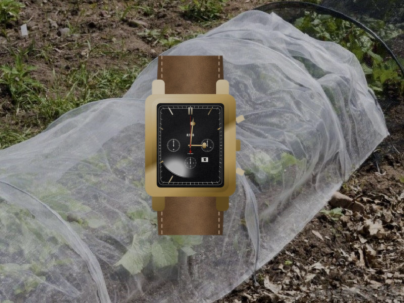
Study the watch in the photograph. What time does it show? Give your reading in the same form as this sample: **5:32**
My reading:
**3:01**
